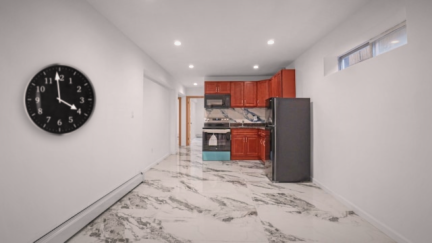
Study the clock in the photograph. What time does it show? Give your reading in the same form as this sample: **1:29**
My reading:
**3:59**
